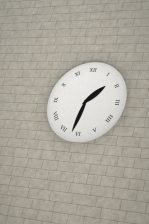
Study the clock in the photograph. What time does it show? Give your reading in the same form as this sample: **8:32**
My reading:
**1:32**
